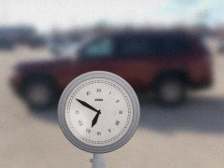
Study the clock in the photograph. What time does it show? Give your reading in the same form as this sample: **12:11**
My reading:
**6:50**
